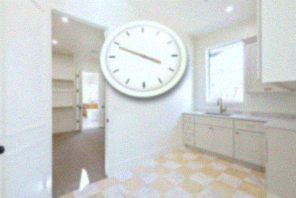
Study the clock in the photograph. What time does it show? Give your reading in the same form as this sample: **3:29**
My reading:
**3:49**
